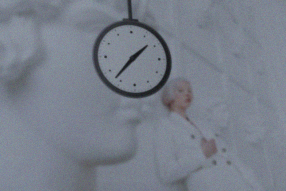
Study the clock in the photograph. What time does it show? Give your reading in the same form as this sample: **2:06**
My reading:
**1:37**
